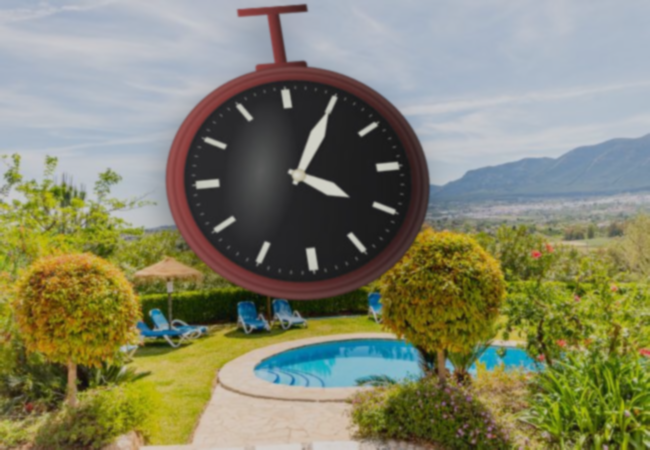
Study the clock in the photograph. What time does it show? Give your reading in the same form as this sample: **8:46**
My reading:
**4:05**
